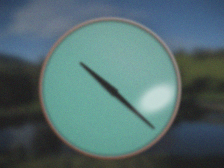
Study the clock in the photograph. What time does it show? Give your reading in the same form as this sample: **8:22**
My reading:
**10:22**
